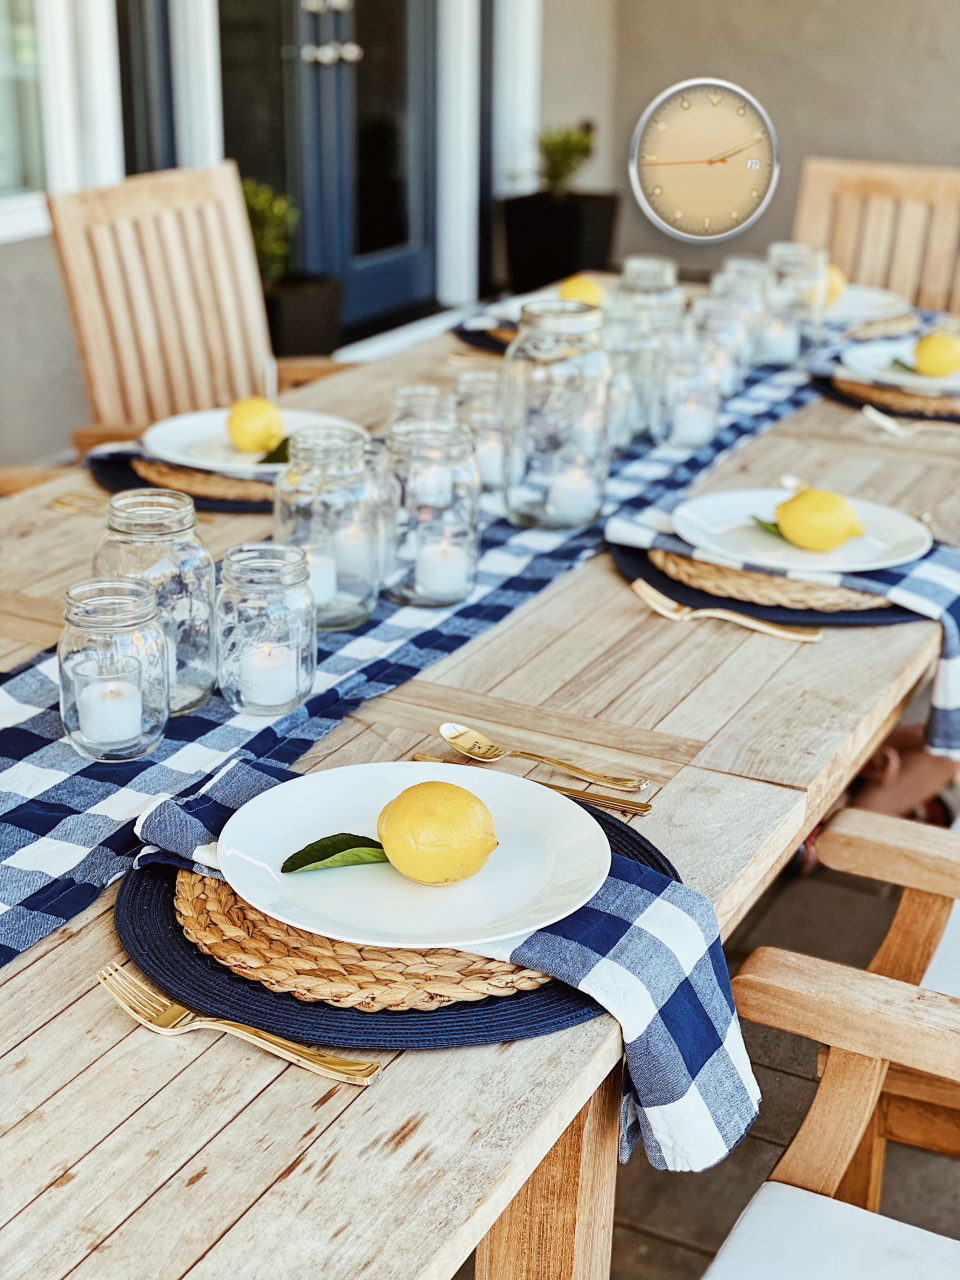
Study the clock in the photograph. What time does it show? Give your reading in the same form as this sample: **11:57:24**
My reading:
**2:10:44**
